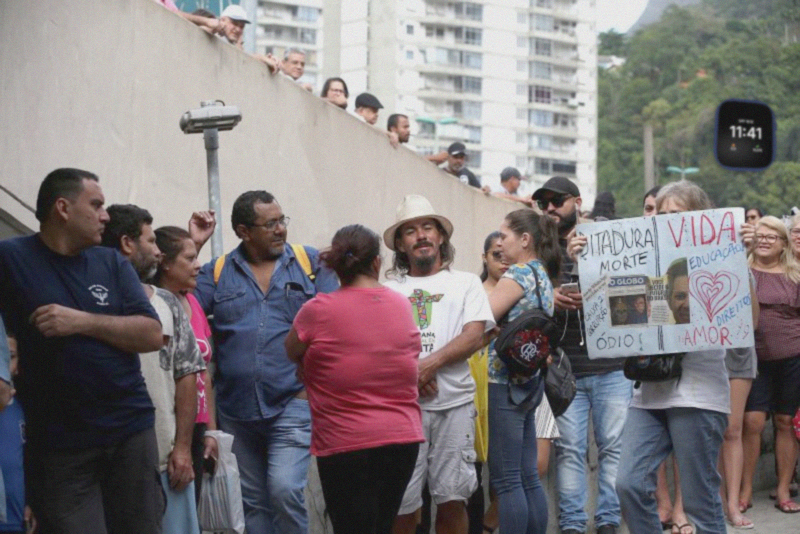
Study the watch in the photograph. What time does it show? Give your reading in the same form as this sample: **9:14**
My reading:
**11:41**
